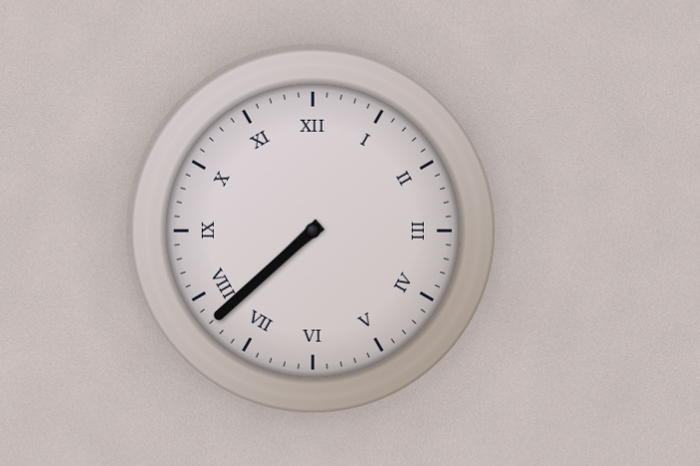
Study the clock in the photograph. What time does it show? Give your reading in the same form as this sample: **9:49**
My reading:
**7:38**
